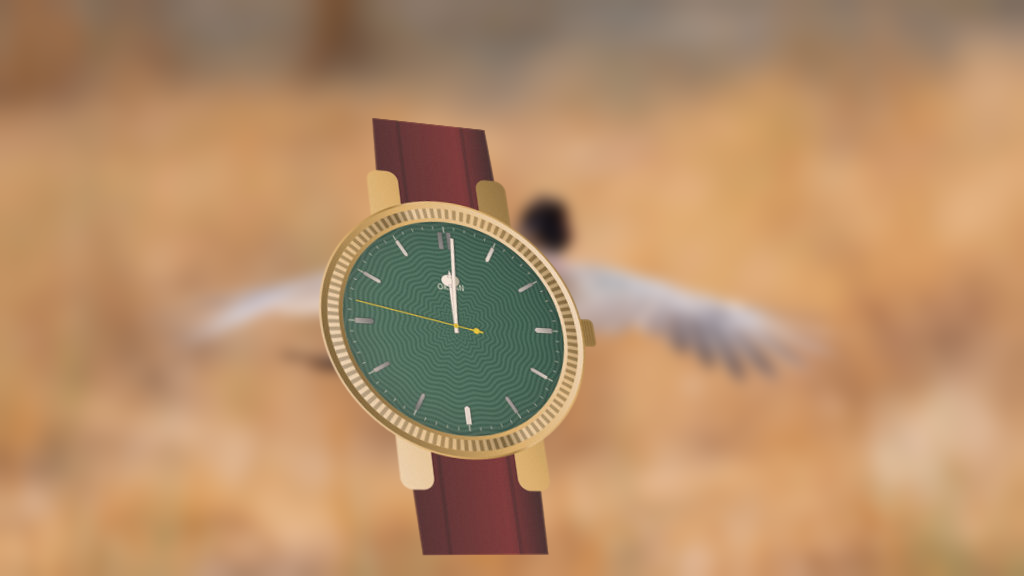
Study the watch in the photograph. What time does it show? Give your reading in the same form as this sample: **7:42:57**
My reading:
**12:00:47**
